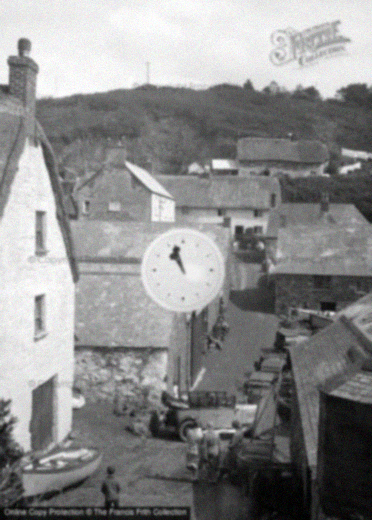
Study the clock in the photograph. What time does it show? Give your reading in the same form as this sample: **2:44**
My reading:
**10:57**
